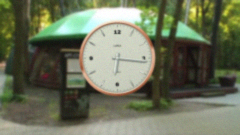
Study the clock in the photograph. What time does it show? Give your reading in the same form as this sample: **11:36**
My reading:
**6:16**
